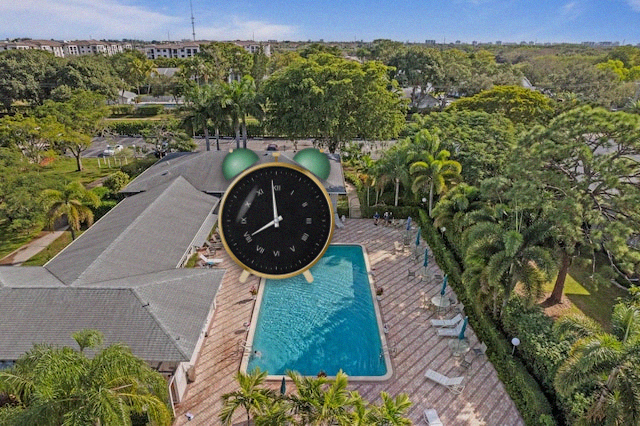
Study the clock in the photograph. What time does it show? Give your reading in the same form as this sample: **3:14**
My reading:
**7:59**
